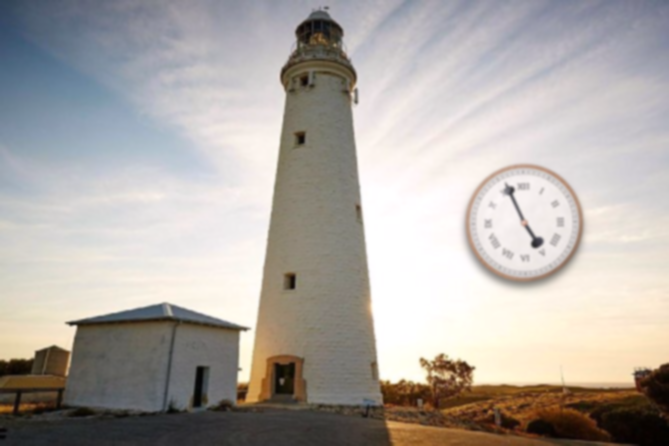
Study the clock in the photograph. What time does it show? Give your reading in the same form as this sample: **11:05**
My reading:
**4:56**
